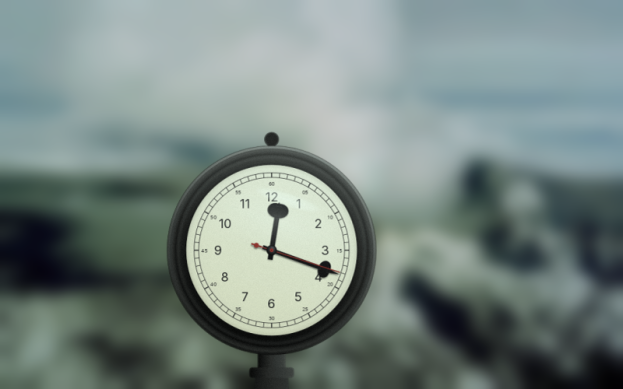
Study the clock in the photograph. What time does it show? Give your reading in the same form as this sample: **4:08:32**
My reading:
**12:18:18**
